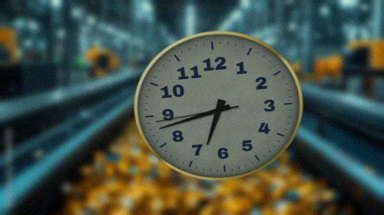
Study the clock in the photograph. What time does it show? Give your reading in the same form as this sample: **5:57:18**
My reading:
**6:42:44**
